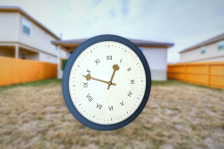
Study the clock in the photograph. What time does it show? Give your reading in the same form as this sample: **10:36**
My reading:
**12:48**
